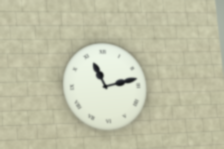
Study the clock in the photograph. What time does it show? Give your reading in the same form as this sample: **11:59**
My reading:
**11:13**
